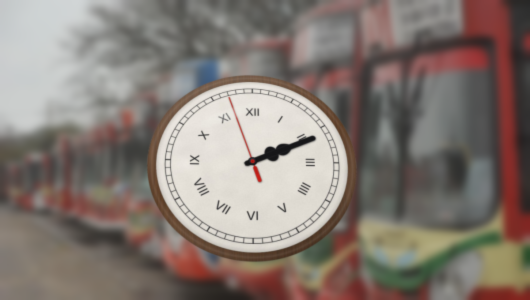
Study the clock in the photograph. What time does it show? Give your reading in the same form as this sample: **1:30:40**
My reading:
**2:10:57**
